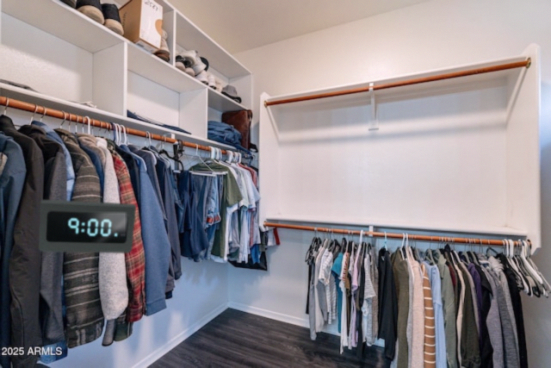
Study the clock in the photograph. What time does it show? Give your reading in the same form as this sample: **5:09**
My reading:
**9:00**
